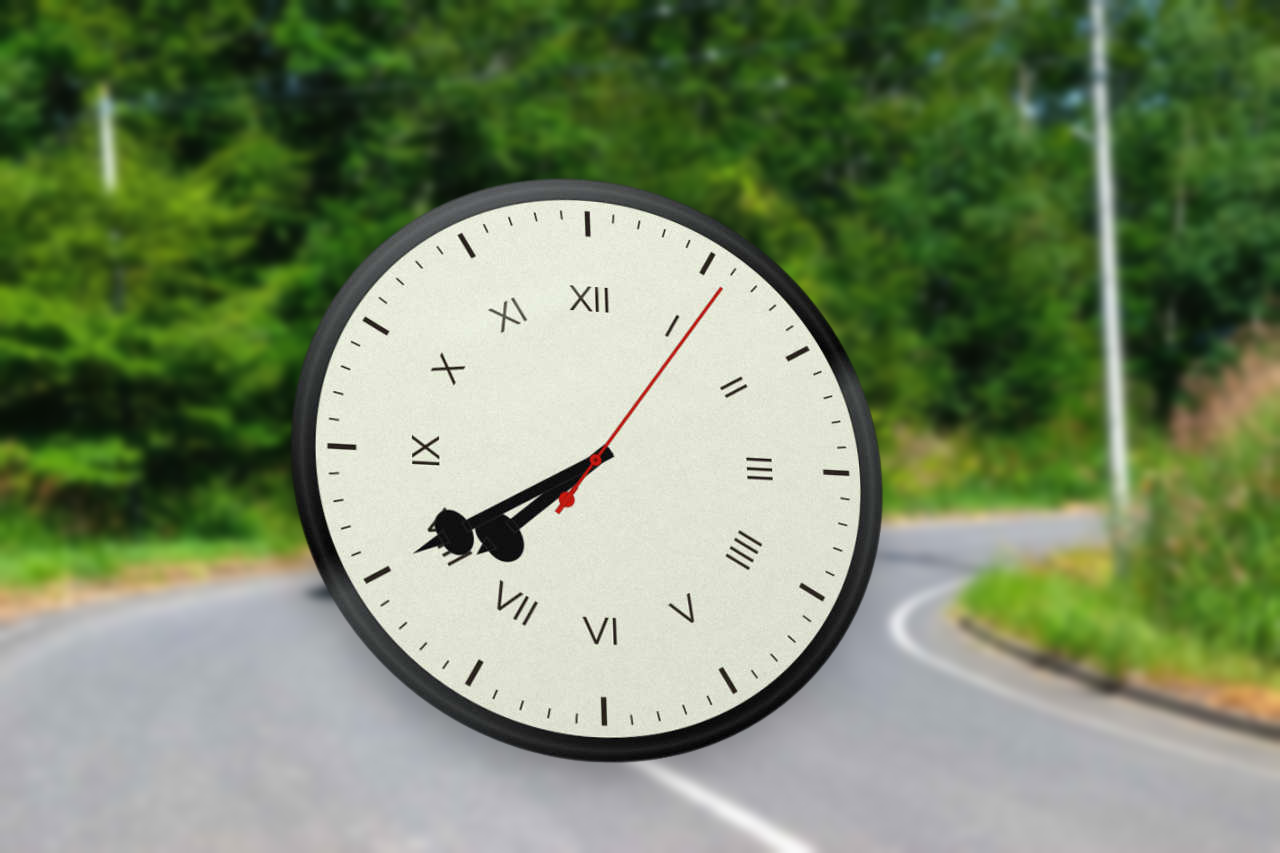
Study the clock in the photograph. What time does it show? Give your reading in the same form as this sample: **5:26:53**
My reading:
**7:40:06**
